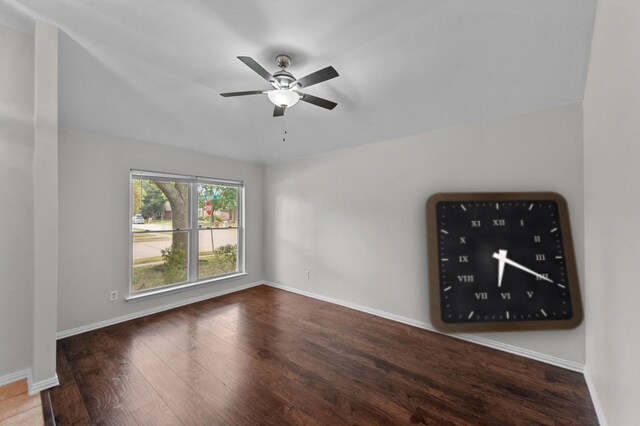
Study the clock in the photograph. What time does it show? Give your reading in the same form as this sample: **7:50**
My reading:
**6:20**
